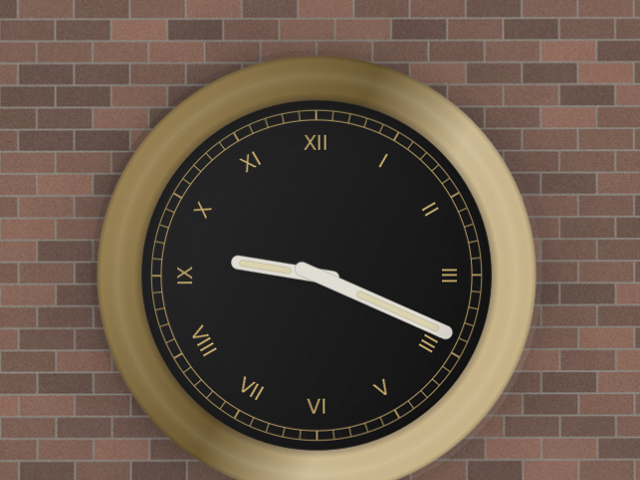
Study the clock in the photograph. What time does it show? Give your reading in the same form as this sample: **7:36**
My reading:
**9:19**
